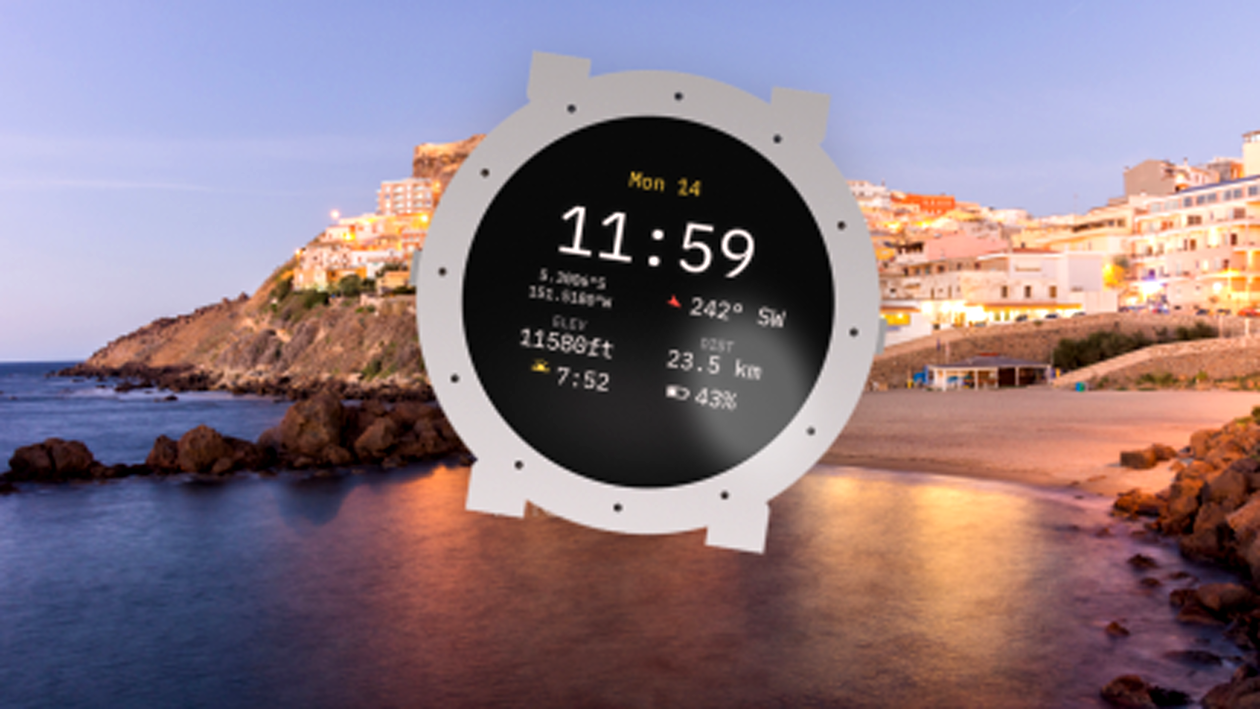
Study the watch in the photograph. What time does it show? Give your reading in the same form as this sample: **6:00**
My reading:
**11:59**
